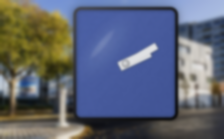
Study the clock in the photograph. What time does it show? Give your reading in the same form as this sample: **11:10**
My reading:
**2:10**
